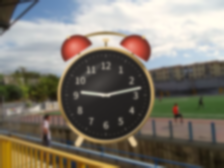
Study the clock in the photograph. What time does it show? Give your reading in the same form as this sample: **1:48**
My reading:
**9:13**
